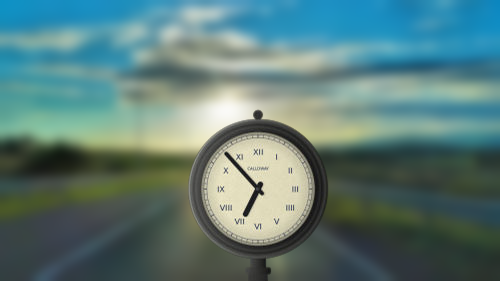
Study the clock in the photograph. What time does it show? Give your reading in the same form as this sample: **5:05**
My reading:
**6:53**
